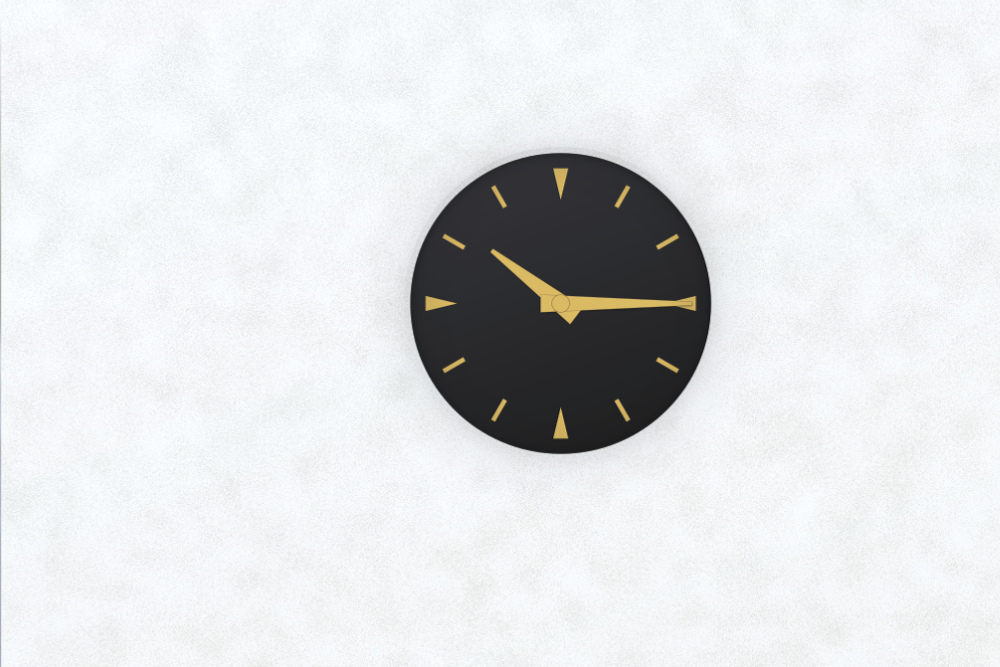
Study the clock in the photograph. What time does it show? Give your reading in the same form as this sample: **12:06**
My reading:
**10:15**
